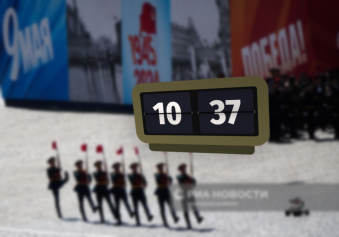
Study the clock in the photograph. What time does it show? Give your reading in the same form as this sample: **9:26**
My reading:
**10:37**
